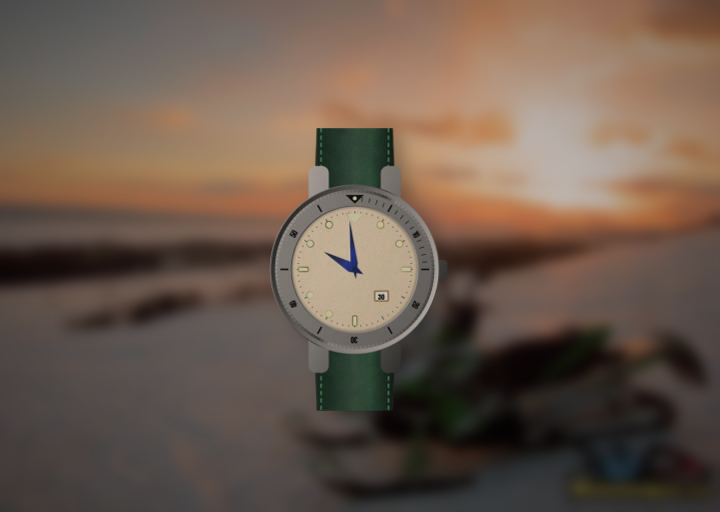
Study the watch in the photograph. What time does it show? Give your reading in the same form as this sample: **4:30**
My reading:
**9:59**
